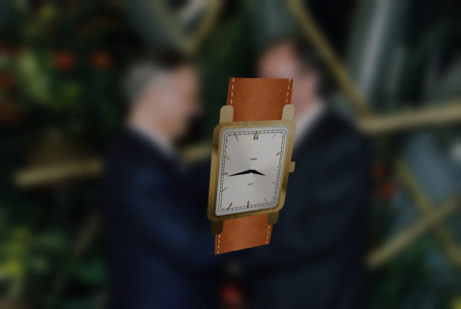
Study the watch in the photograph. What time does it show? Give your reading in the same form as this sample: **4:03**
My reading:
**3:44**
